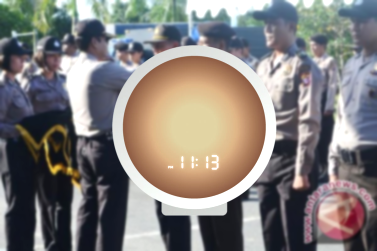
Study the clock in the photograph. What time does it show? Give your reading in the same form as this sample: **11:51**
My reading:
**11:13**
